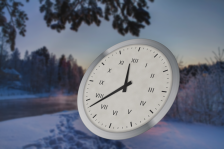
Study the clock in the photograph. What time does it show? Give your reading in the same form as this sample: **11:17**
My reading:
**11:38**
